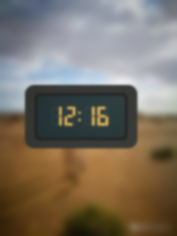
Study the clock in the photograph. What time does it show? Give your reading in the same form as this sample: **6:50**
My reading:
**12:16**
